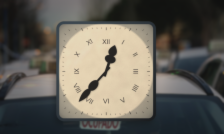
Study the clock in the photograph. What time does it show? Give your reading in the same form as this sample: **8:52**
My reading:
**12:37**
